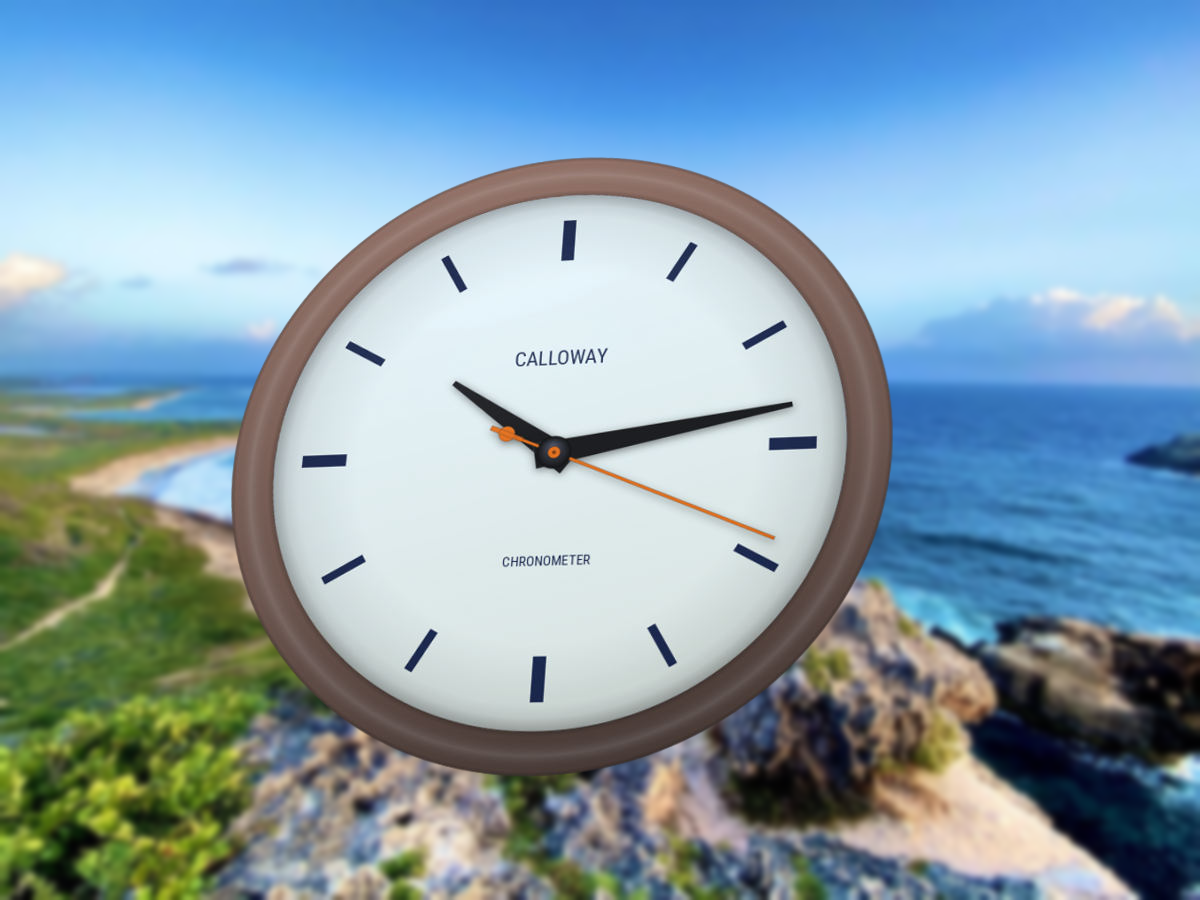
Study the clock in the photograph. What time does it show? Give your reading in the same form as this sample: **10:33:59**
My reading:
**10:13:19**
